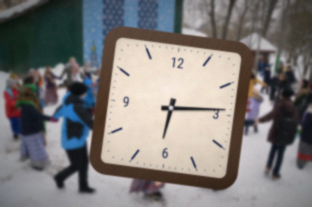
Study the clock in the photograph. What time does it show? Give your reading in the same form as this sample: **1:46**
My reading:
**6:14**
